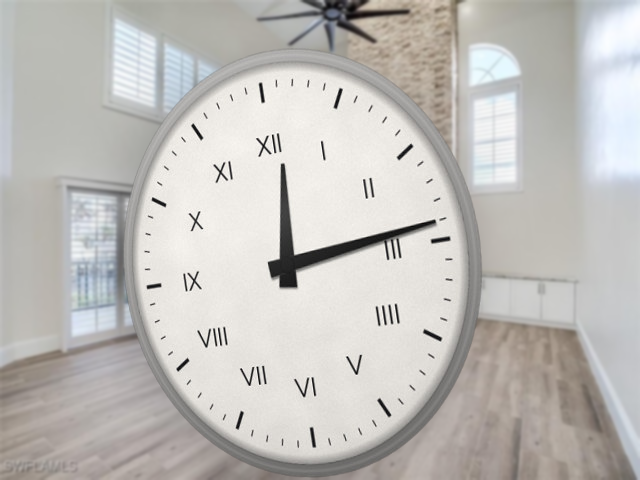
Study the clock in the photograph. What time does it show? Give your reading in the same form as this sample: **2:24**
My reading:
**12:14**
